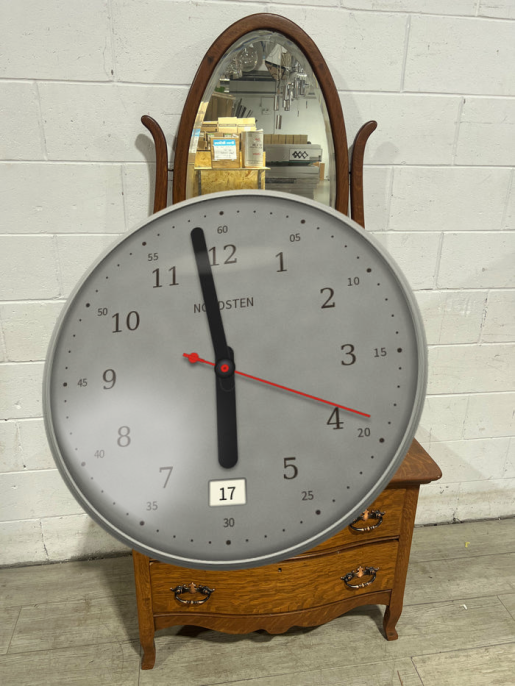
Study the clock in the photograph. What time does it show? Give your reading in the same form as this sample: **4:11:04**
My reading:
**5:58:19**
